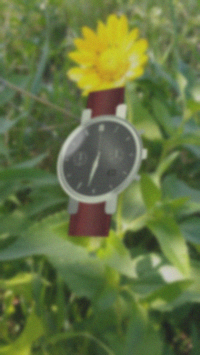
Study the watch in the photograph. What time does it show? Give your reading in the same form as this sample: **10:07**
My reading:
**6:32**
